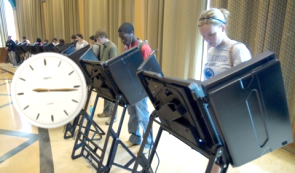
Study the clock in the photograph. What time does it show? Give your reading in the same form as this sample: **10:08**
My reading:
**9:16**
